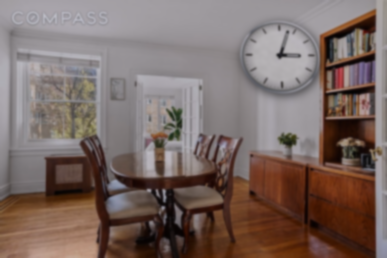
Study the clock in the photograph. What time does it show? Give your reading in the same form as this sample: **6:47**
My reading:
**3:03**
